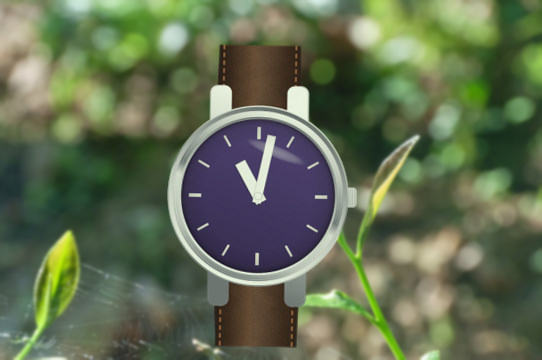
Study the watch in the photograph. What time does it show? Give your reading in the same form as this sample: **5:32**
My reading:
**11:02**
